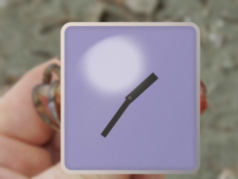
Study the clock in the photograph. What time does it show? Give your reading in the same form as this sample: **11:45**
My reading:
**1:36**
